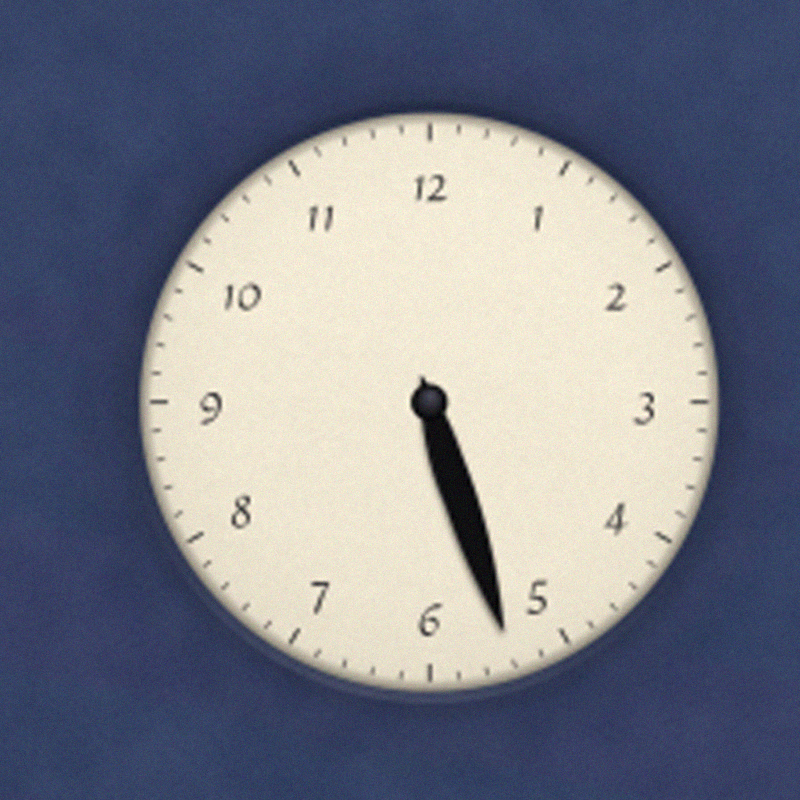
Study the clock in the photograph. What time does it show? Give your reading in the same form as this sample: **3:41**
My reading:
**5:27**
